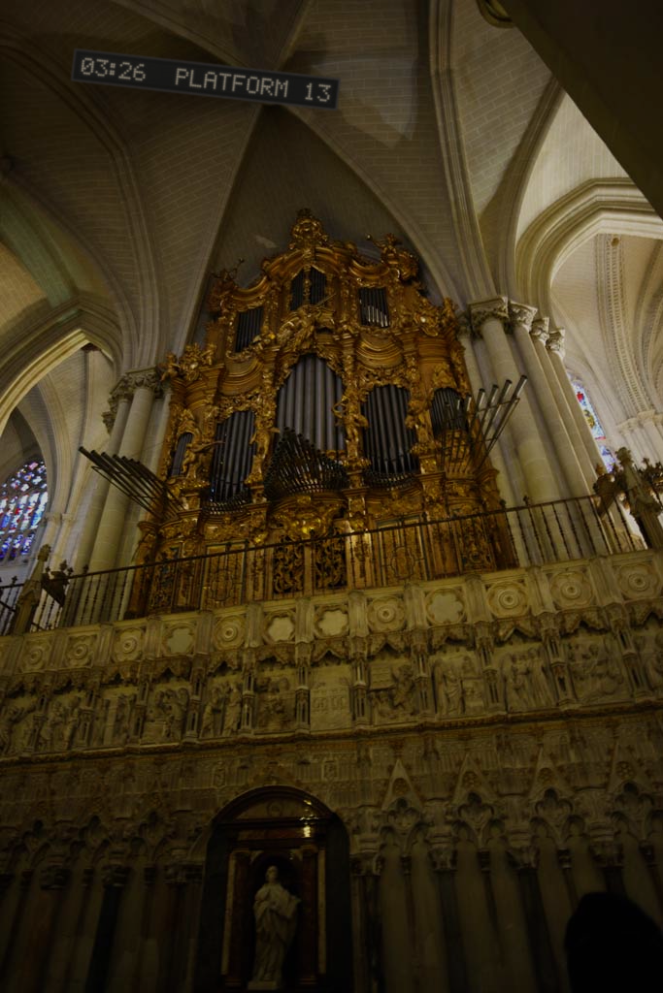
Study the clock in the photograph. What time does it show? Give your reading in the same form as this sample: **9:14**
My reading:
**3:26**
